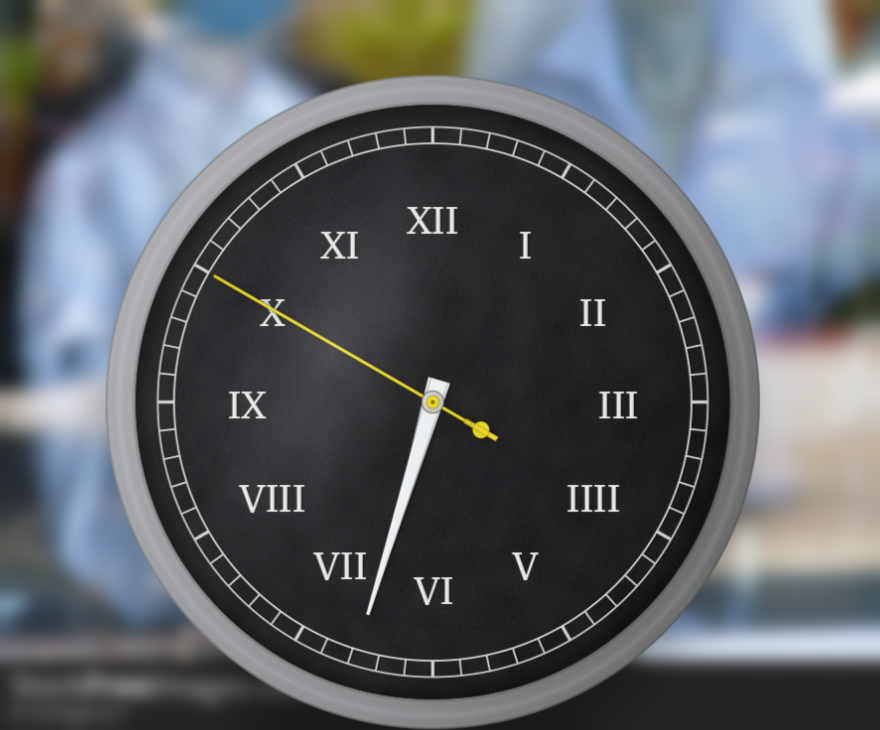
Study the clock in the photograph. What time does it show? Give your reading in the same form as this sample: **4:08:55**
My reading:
**6:32:50**
